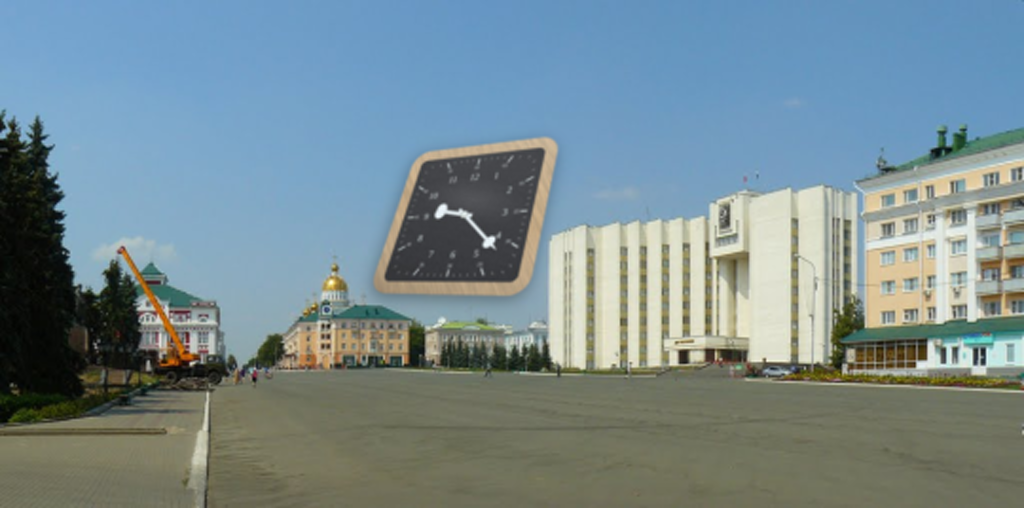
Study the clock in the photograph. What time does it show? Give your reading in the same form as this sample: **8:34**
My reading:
**9:22**
